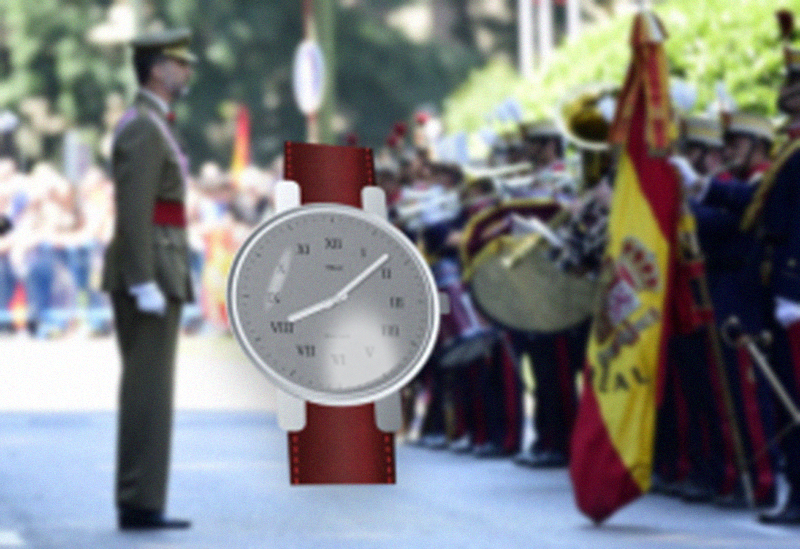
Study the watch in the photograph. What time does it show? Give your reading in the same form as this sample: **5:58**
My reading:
**8:08**
